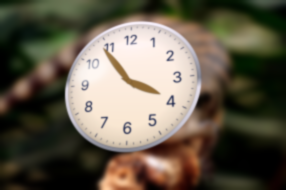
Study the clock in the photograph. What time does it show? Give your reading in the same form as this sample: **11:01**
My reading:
**3:54**
